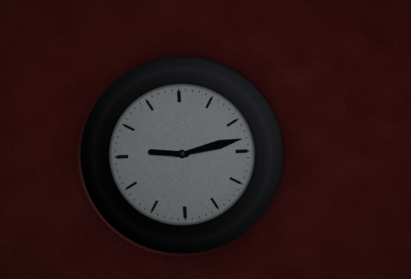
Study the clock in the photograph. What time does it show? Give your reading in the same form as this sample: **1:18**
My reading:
**9:13**
